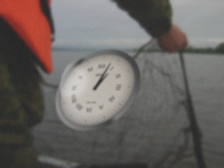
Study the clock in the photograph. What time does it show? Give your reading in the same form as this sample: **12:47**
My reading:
**1:03**
